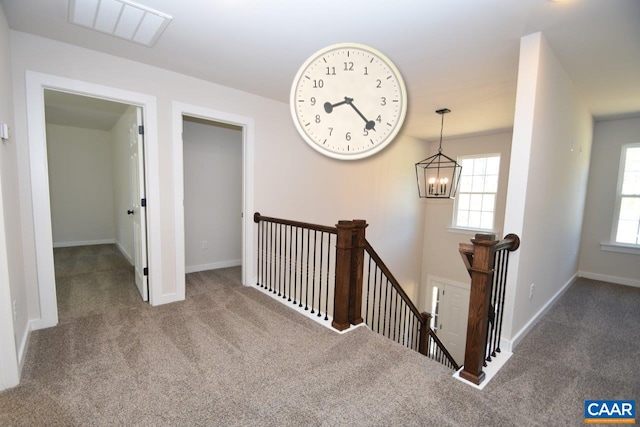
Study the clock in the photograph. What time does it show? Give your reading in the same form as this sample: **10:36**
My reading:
**8:23**
